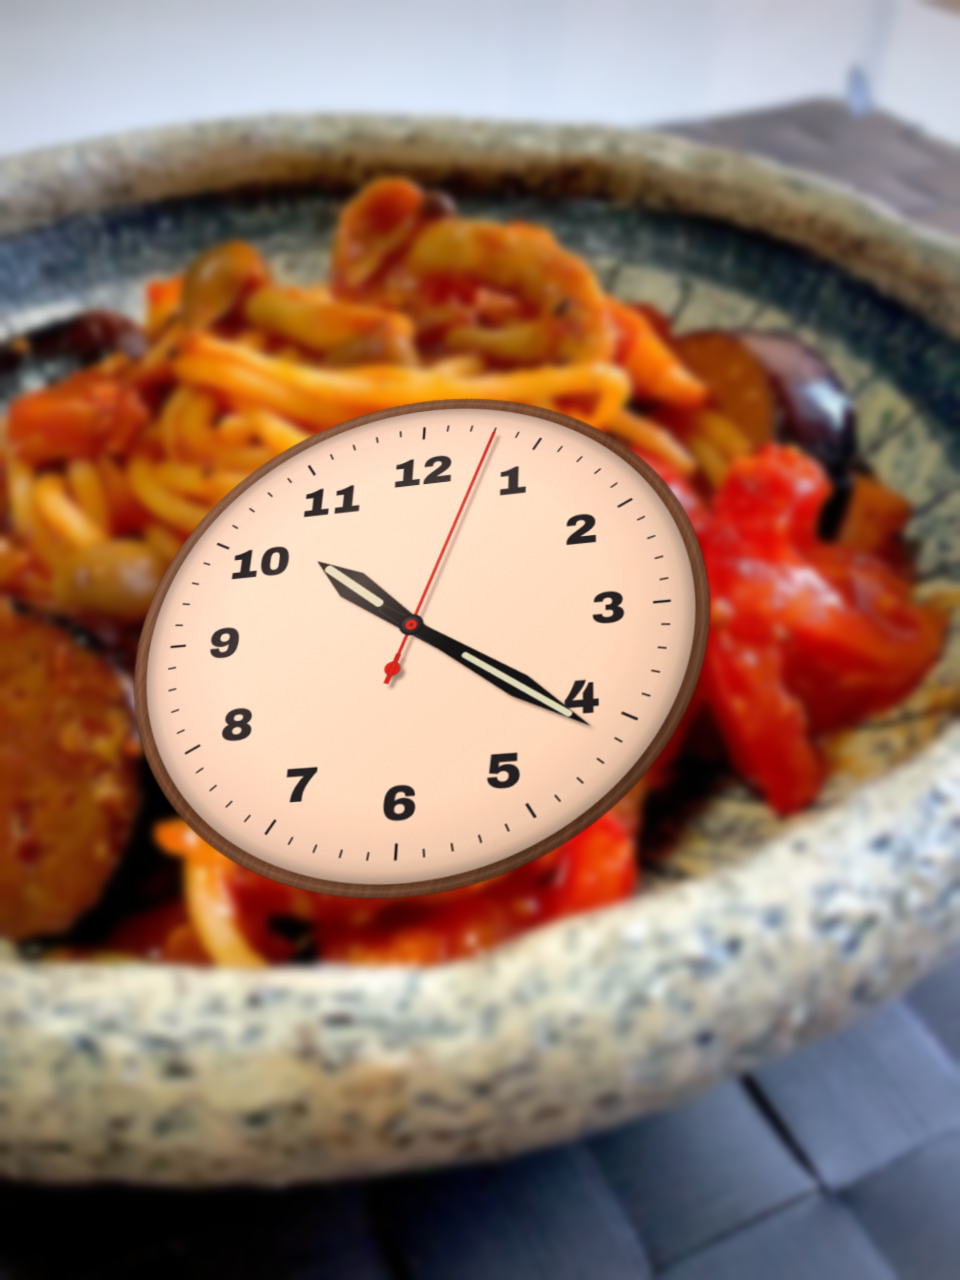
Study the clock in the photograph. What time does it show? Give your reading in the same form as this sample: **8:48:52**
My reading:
**10:21:03**
